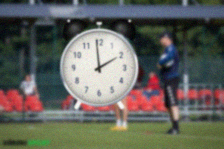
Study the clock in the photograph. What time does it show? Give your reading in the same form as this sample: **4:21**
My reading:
**1:59**
